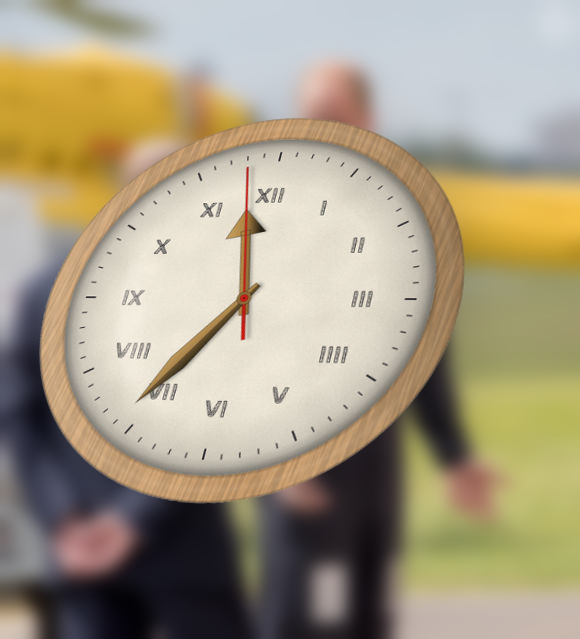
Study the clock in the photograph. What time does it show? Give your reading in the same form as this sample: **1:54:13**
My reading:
**11:35:58**
